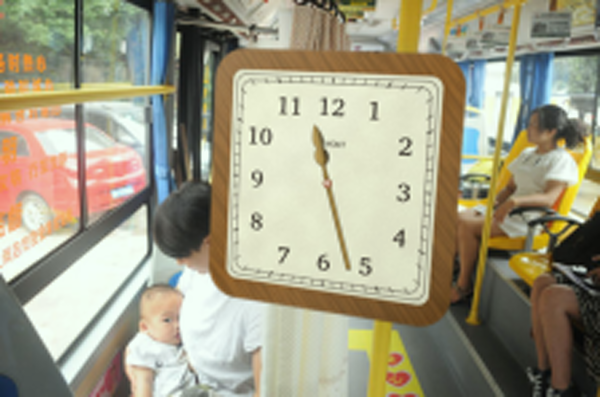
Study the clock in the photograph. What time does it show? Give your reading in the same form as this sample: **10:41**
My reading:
**11:27**
